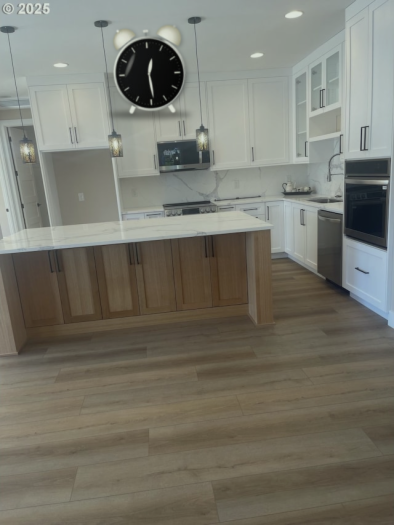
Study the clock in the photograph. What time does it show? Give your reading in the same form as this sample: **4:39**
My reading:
**12:29**
